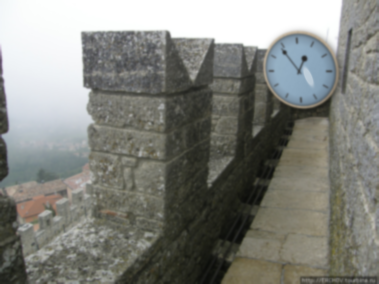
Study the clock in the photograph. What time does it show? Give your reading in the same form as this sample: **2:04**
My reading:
**12:54**
